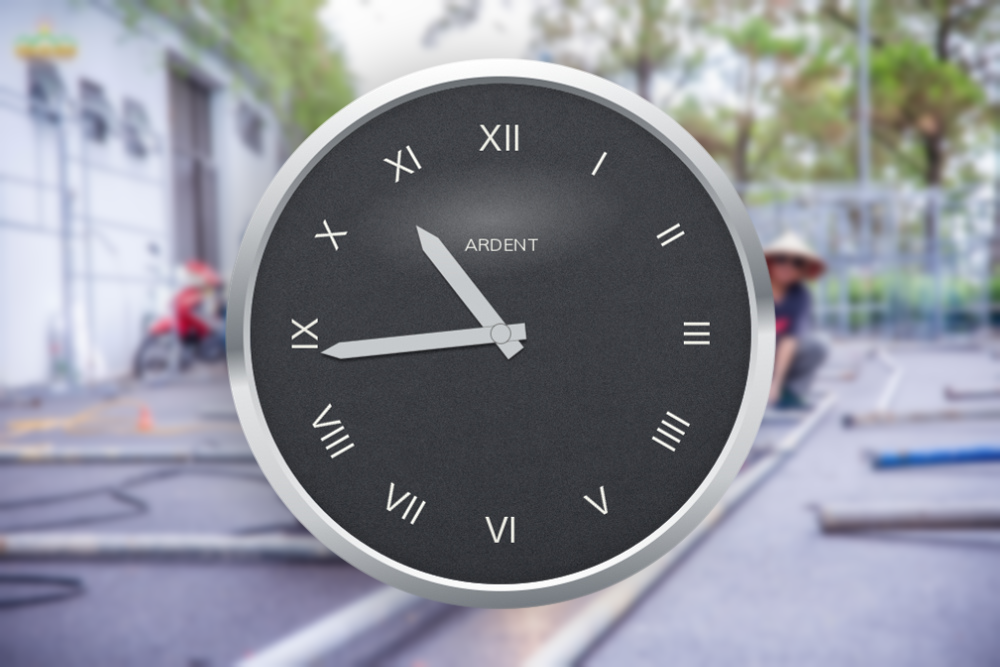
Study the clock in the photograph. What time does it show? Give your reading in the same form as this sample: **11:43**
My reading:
**10:44**
